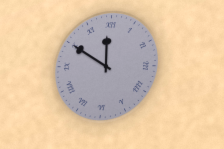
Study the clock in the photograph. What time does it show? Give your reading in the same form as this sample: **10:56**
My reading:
**11:50**
